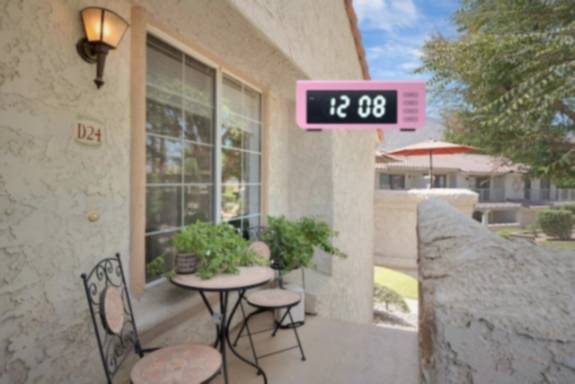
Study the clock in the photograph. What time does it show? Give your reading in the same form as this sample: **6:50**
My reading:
**12:08**
